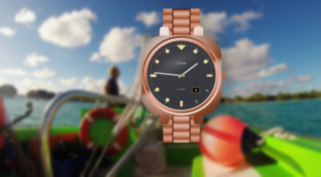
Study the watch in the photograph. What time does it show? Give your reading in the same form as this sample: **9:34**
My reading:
**1:46**
